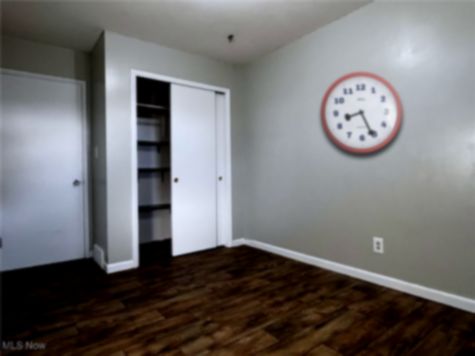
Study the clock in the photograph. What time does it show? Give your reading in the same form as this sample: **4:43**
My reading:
**8:26**
